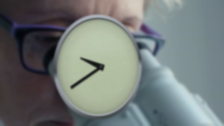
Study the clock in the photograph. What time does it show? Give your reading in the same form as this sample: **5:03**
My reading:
**9:40**
